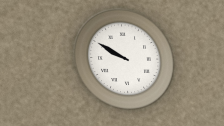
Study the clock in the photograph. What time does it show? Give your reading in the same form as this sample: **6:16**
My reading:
**9:50**
